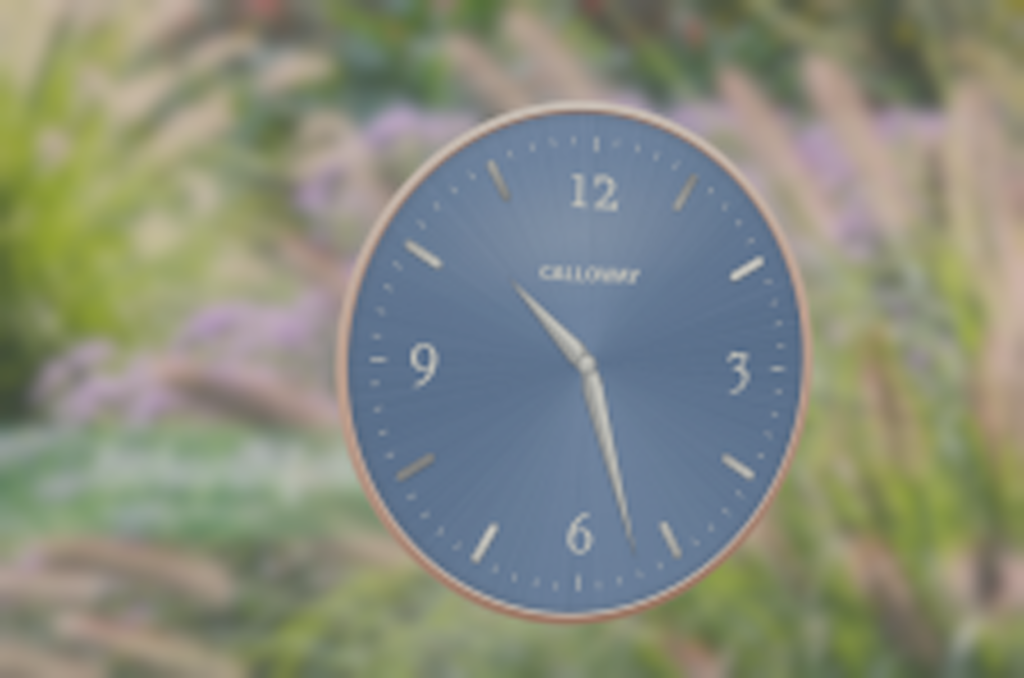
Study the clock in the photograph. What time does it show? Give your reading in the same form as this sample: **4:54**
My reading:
**10:27**
